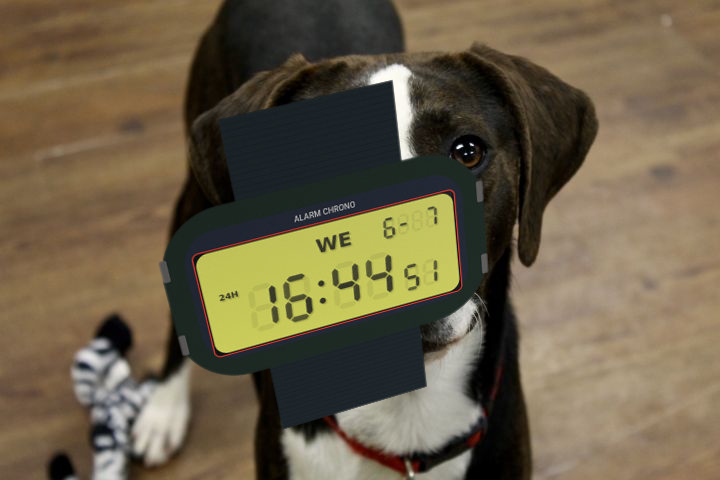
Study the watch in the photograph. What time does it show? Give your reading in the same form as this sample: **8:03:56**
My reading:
**16:44:51**
